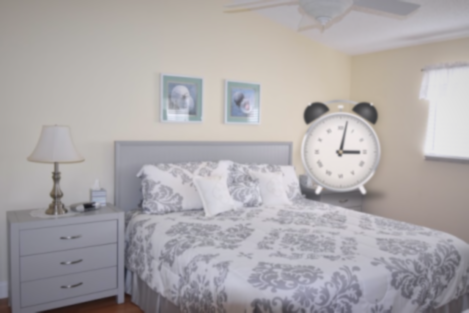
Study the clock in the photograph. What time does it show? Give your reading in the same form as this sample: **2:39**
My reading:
**3:02**
